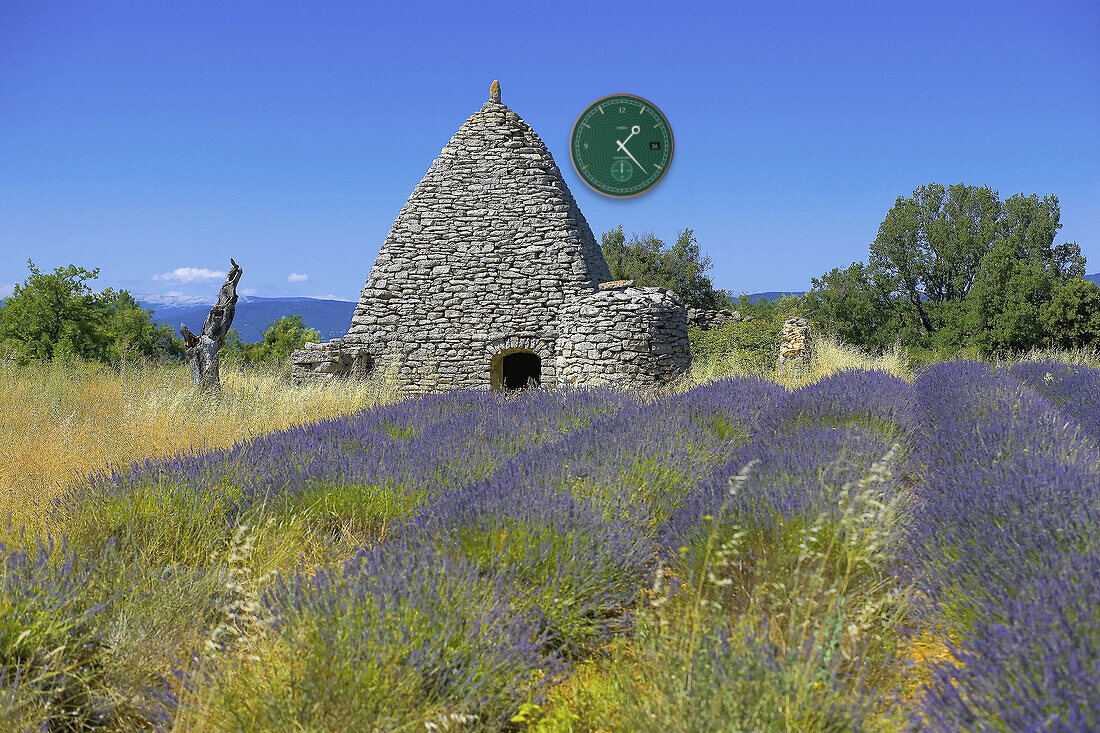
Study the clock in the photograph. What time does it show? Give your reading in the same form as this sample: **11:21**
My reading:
**1:23**
